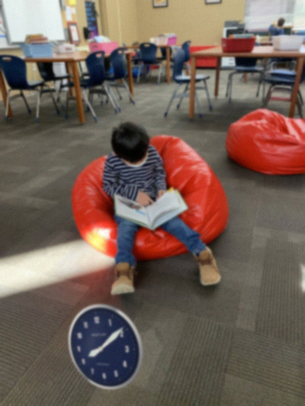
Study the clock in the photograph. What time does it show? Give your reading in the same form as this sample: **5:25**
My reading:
**8:09**
